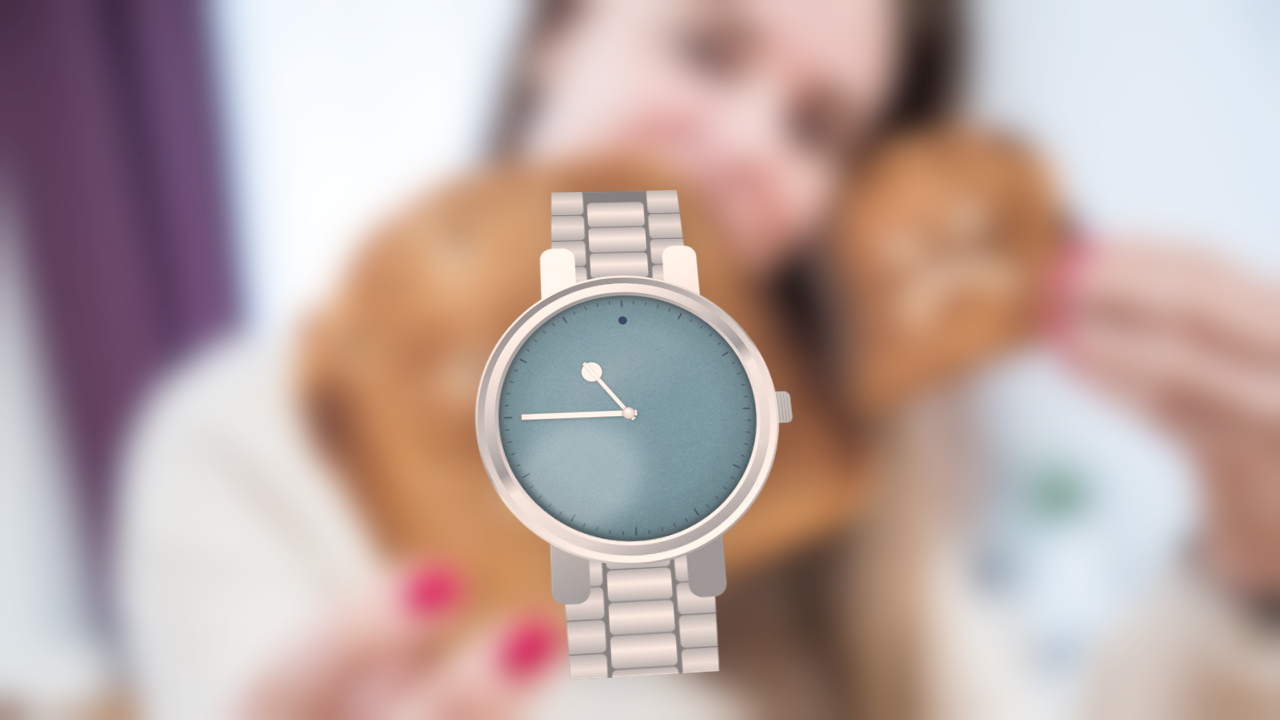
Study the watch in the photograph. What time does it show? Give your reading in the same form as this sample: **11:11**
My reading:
**10:45**
